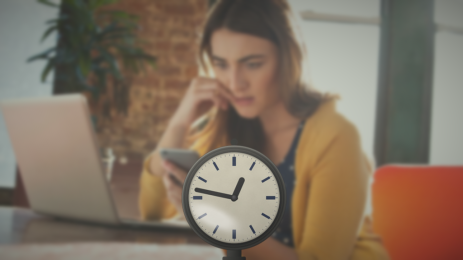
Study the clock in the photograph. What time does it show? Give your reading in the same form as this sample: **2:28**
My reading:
**12:47**
